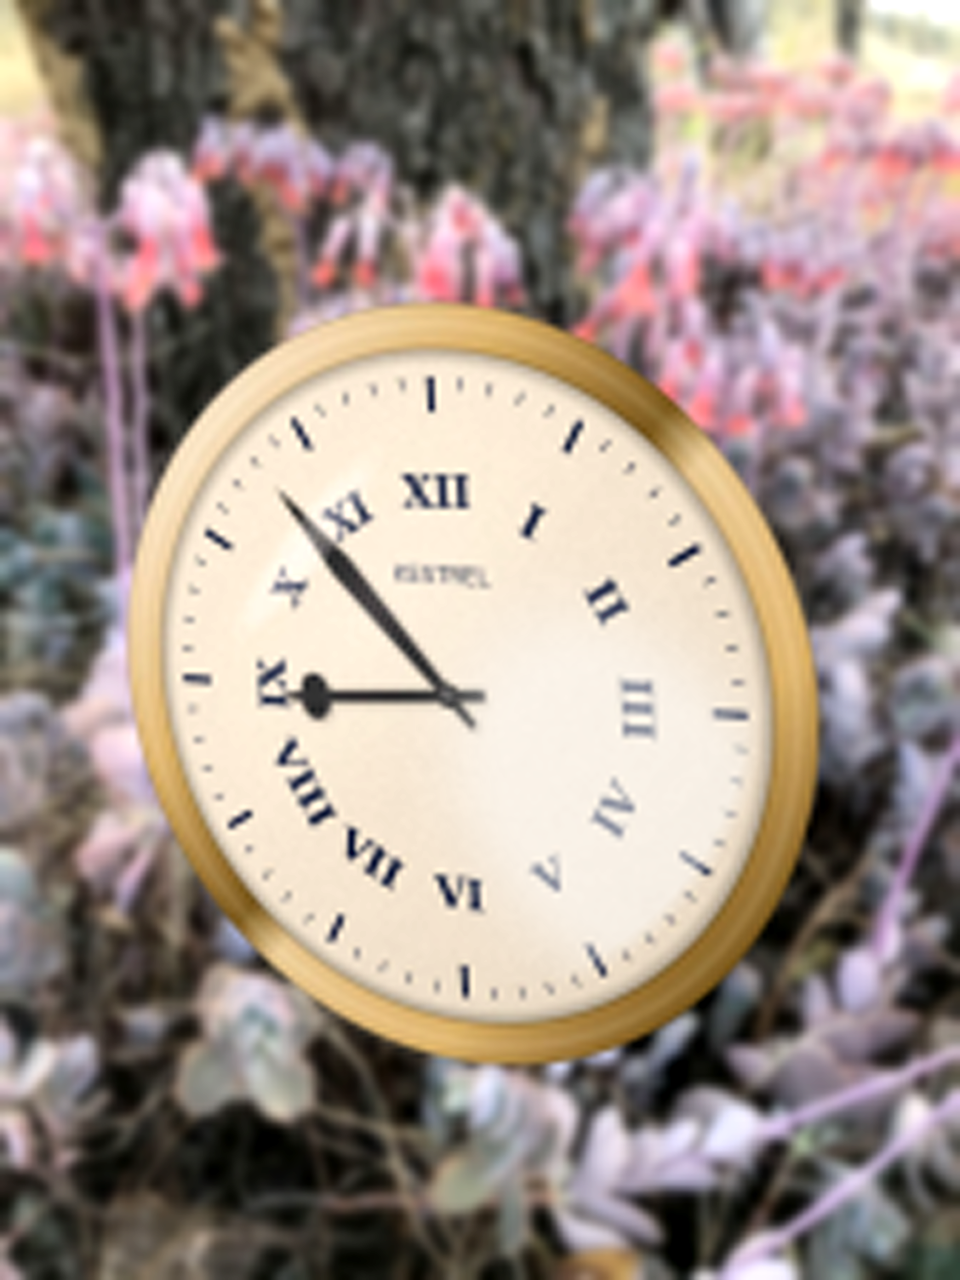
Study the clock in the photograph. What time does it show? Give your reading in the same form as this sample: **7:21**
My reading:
**8:53**
